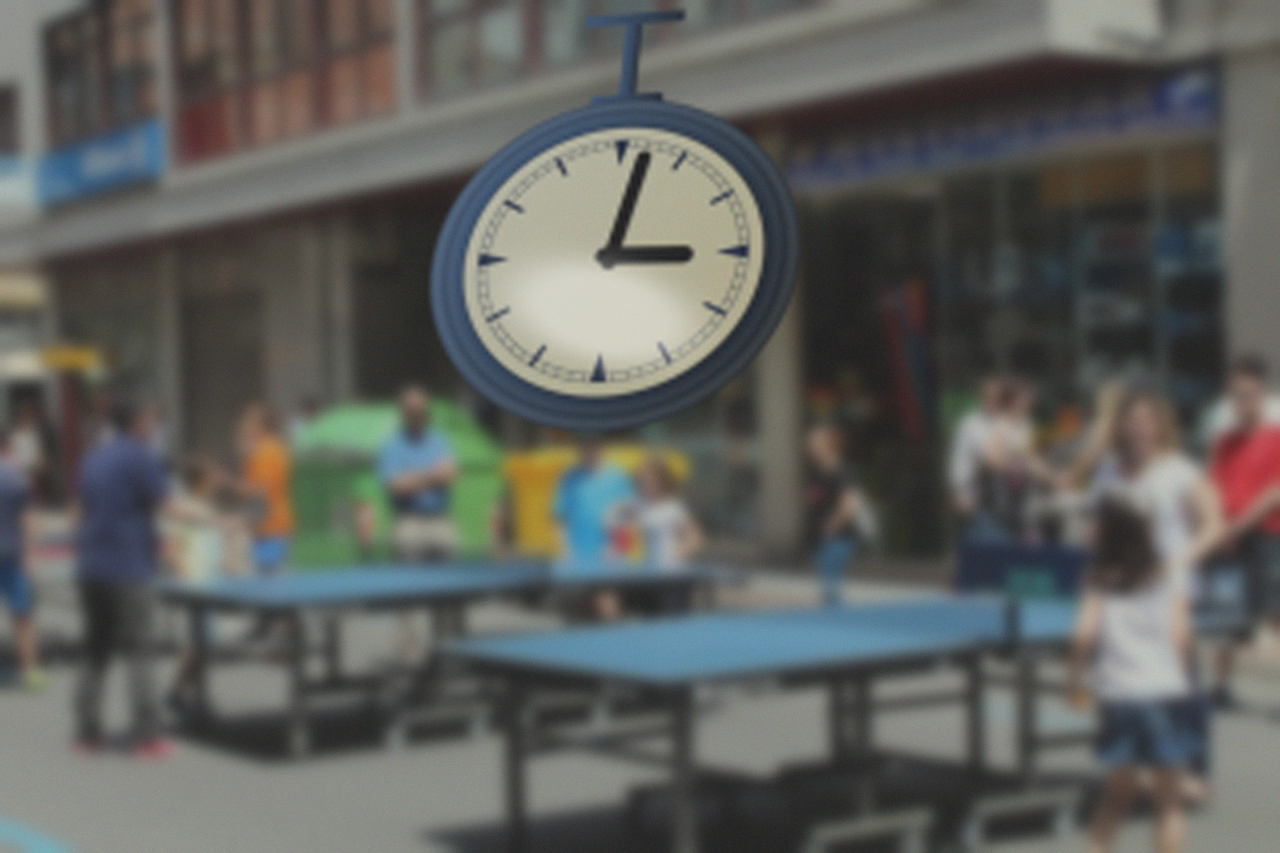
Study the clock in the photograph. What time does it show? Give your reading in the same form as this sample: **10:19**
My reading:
**3:02**
